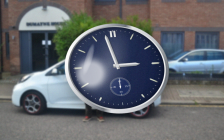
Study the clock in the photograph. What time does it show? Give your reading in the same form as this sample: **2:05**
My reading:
**2:58**
